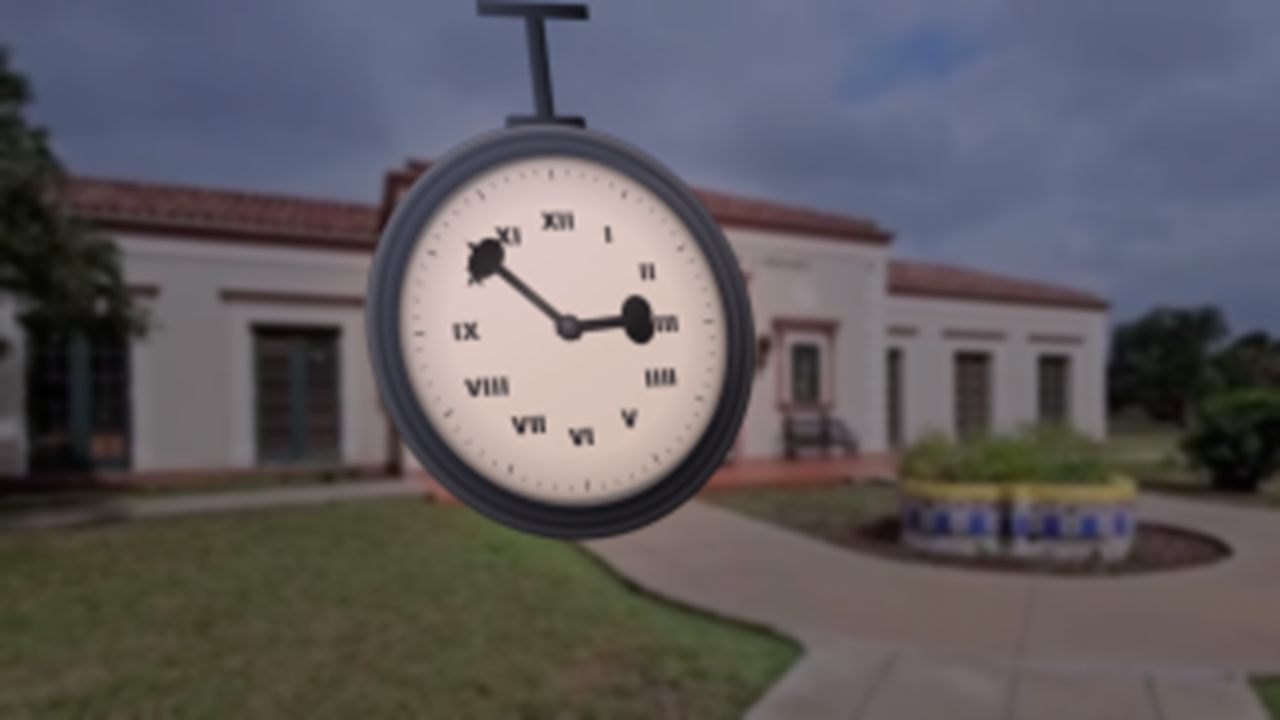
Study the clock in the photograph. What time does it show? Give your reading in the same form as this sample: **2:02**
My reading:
**2:52**
